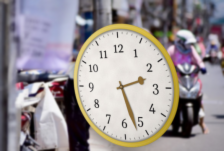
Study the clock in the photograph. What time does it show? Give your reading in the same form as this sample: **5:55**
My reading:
**2:27**
